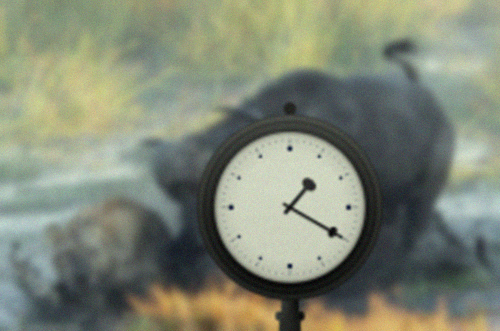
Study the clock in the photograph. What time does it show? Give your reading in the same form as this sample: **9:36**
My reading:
**1:20**
